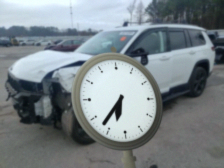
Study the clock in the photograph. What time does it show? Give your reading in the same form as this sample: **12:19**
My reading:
**6:37**
